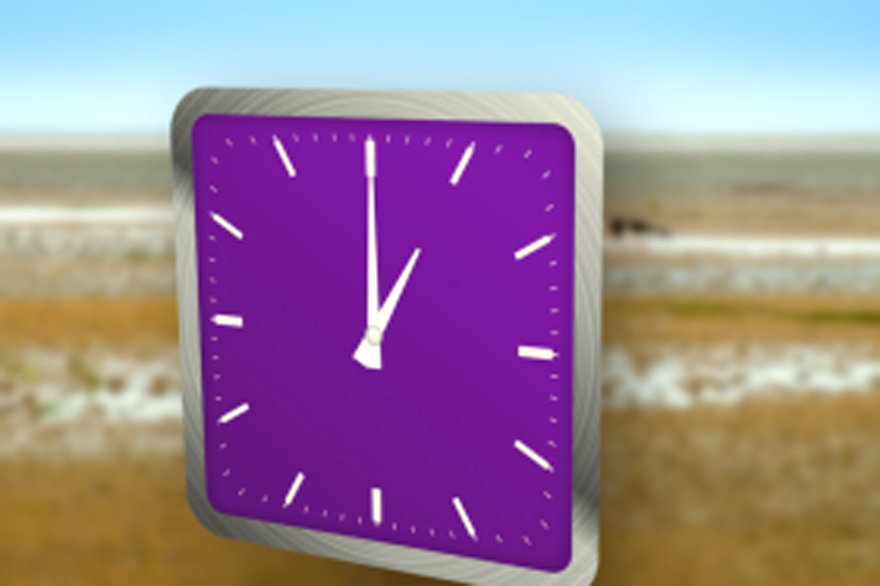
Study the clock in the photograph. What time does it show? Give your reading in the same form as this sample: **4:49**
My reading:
**1:00**
